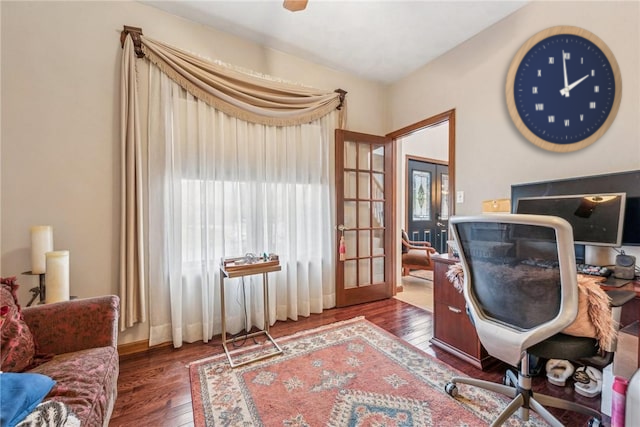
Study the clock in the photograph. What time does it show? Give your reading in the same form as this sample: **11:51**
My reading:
**1:59**
